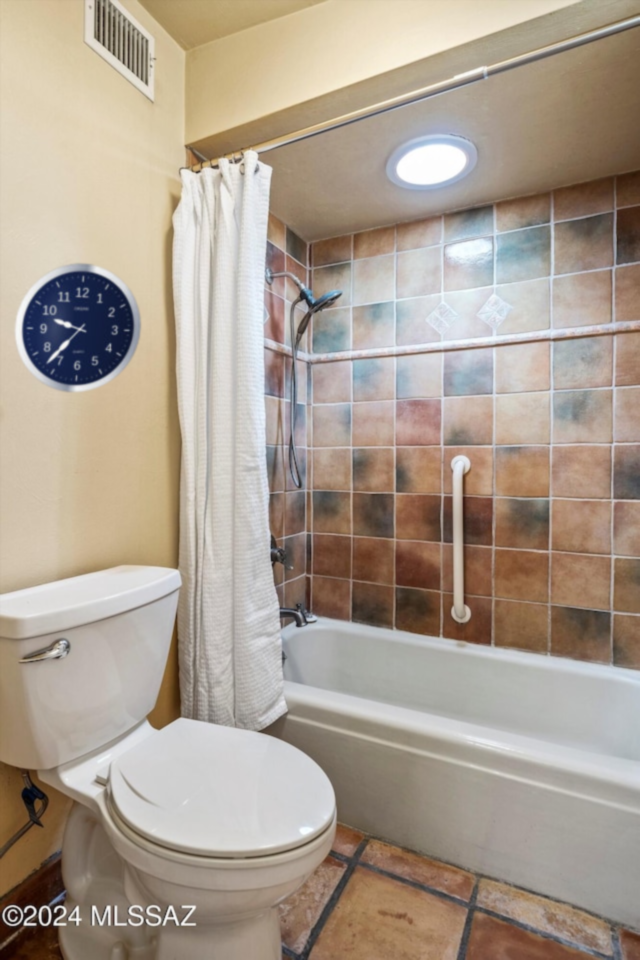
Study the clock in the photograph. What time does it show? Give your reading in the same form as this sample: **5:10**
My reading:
**9:37**
